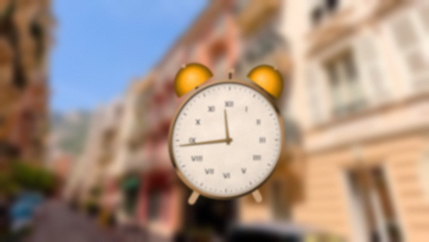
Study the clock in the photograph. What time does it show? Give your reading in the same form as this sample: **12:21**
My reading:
**11:44**
